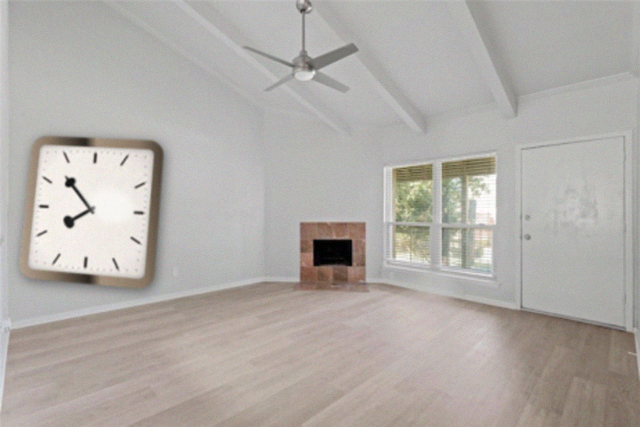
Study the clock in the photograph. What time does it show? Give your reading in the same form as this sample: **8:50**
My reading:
**7:53**
